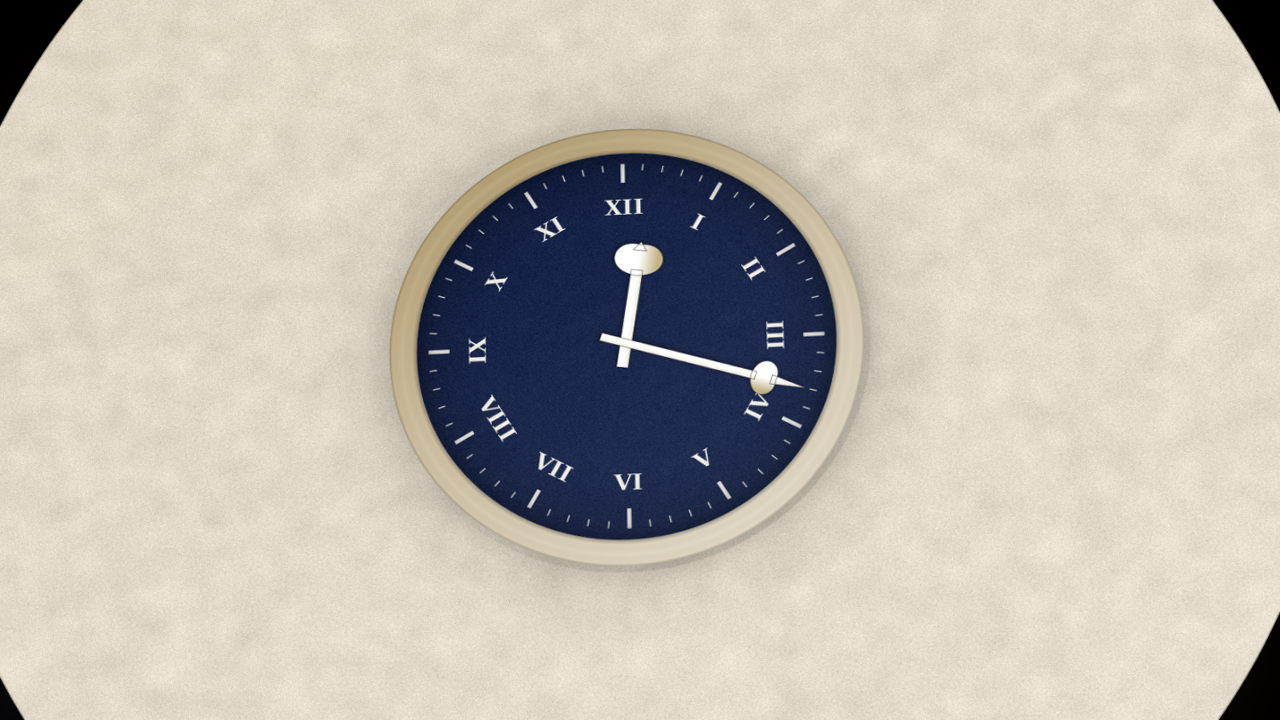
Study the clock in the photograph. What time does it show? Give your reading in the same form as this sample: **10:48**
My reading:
**12:18**
